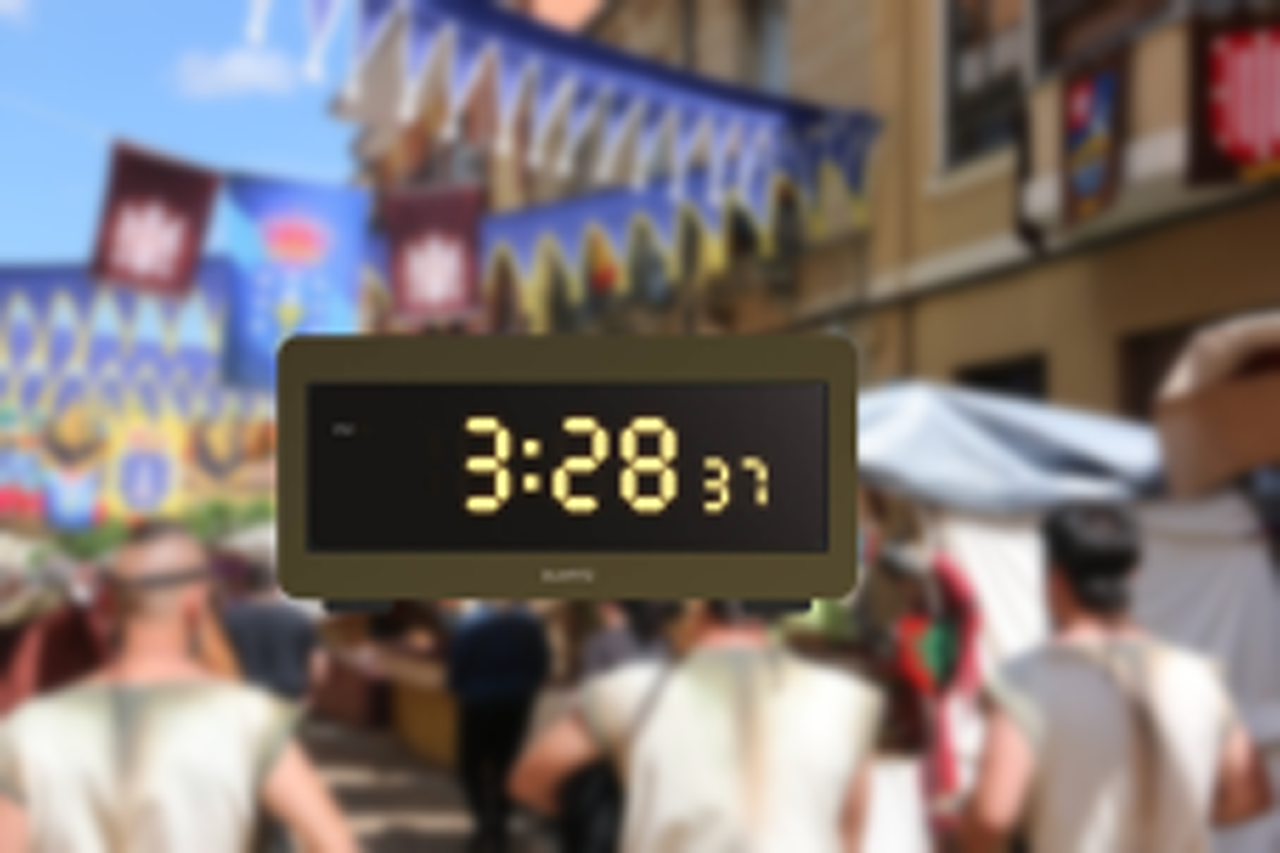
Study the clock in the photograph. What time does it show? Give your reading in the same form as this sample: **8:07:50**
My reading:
**3:28:37**
